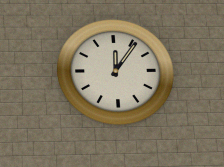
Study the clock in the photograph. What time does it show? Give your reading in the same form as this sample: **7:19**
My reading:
**12:06**
